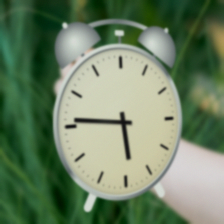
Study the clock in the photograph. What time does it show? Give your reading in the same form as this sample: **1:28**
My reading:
**5:46**
